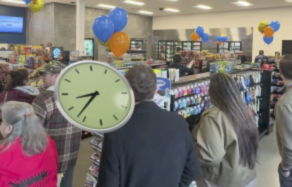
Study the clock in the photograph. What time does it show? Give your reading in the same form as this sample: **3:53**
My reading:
**8:37**
